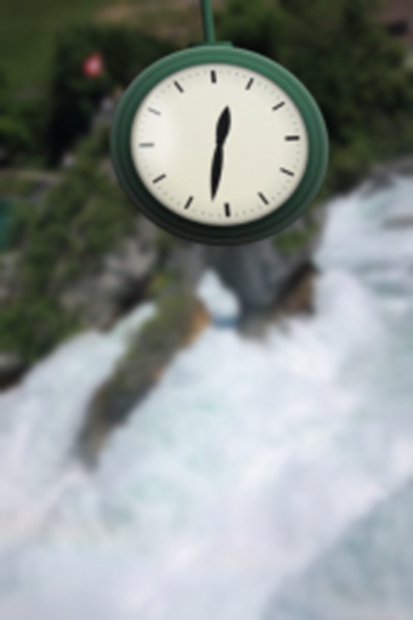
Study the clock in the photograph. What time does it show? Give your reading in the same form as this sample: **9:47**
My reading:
**12:32**
